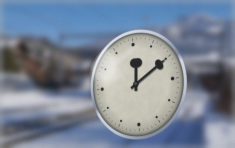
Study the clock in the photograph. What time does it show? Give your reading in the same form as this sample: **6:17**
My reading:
**12:10**
